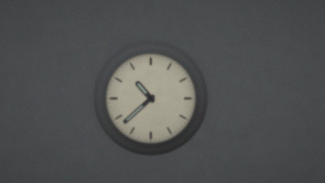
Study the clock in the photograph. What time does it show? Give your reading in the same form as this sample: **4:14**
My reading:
**10:38**
